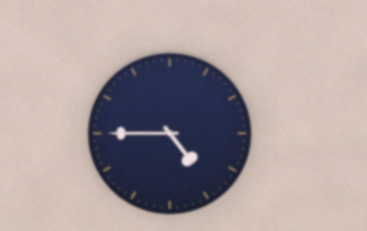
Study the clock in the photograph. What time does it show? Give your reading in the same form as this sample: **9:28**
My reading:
**4:45**
